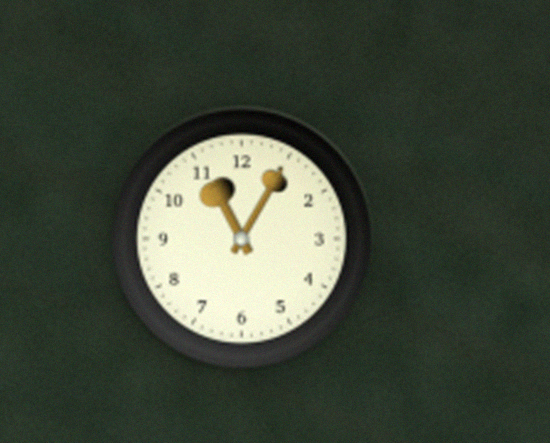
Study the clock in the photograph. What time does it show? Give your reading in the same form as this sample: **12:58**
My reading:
**11:05**
